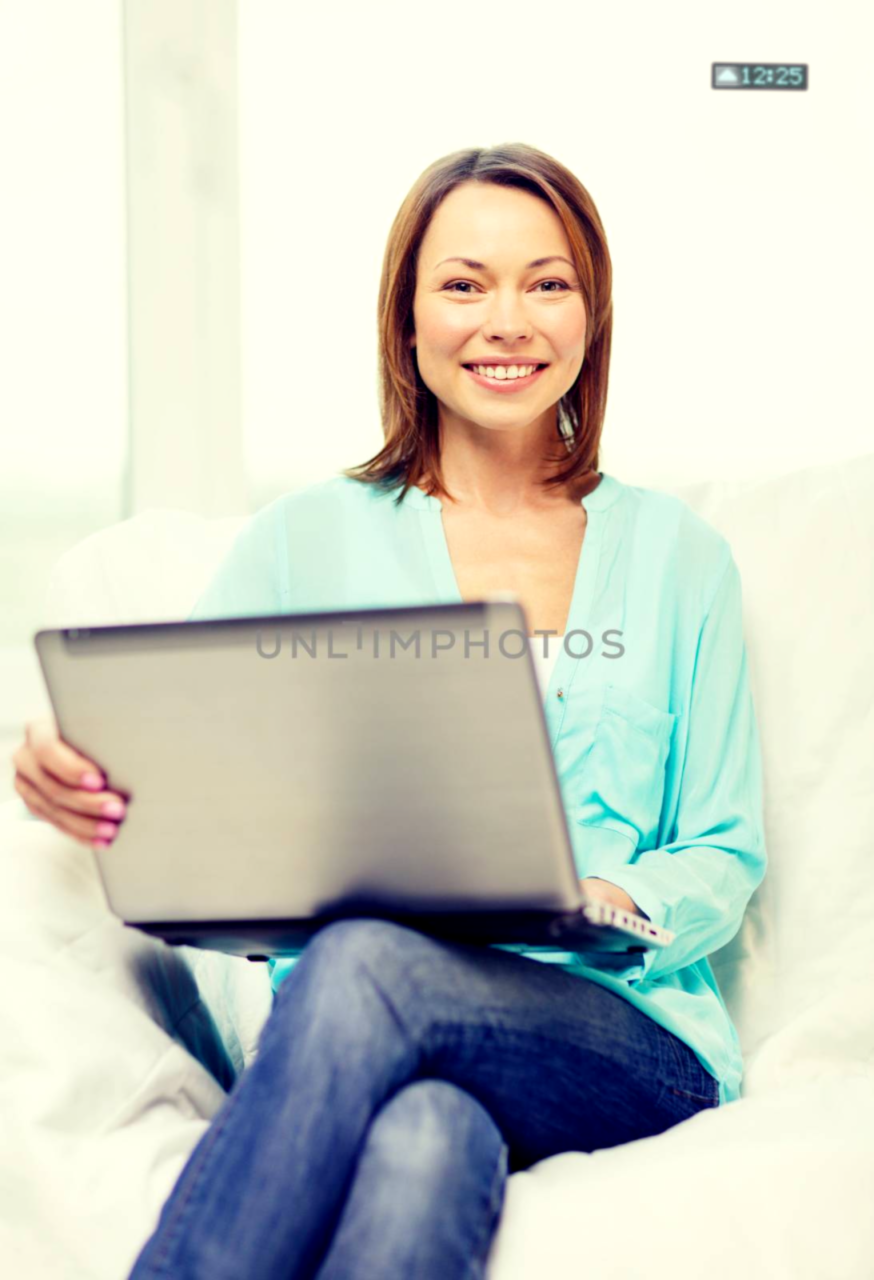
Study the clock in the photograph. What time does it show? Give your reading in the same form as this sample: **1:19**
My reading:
**12:25**
